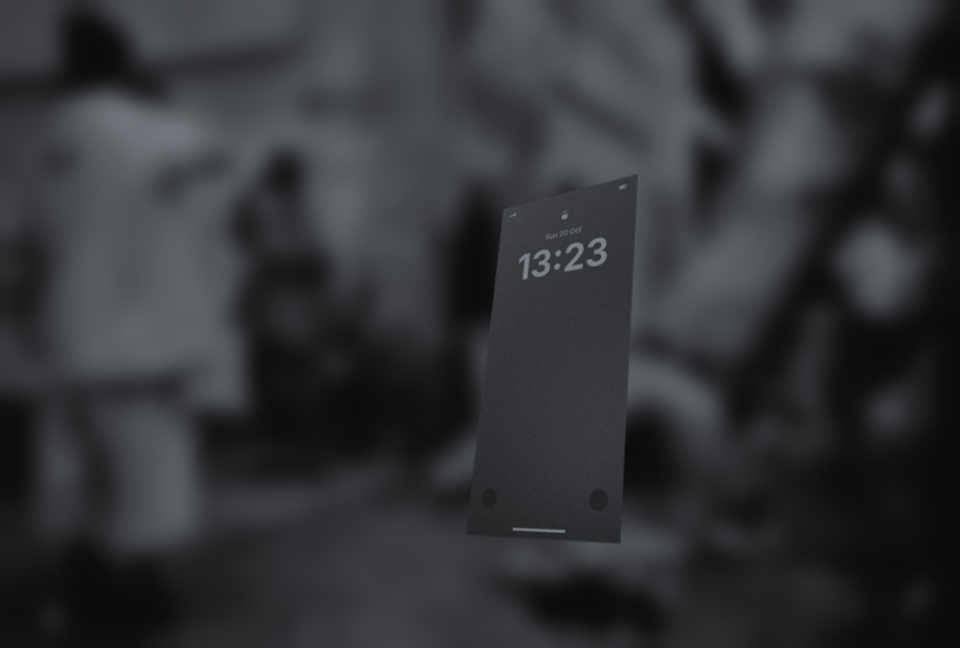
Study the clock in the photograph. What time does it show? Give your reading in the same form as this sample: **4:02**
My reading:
**13:23**
